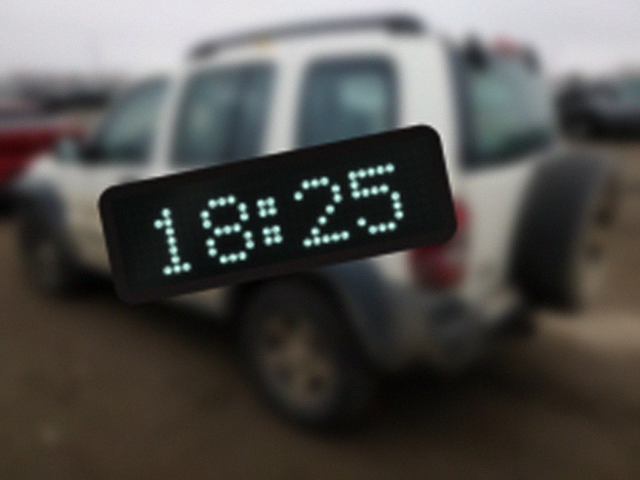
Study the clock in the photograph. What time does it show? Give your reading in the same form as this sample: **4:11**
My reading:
**18:25**
